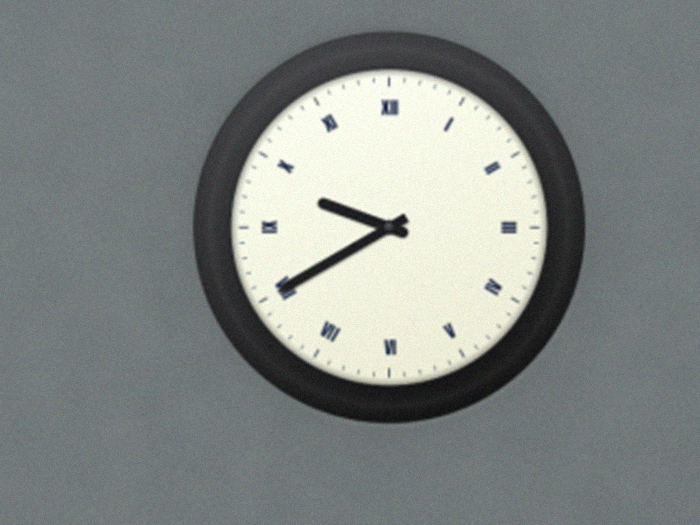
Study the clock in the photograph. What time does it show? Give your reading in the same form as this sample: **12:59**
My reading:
**9:40**
